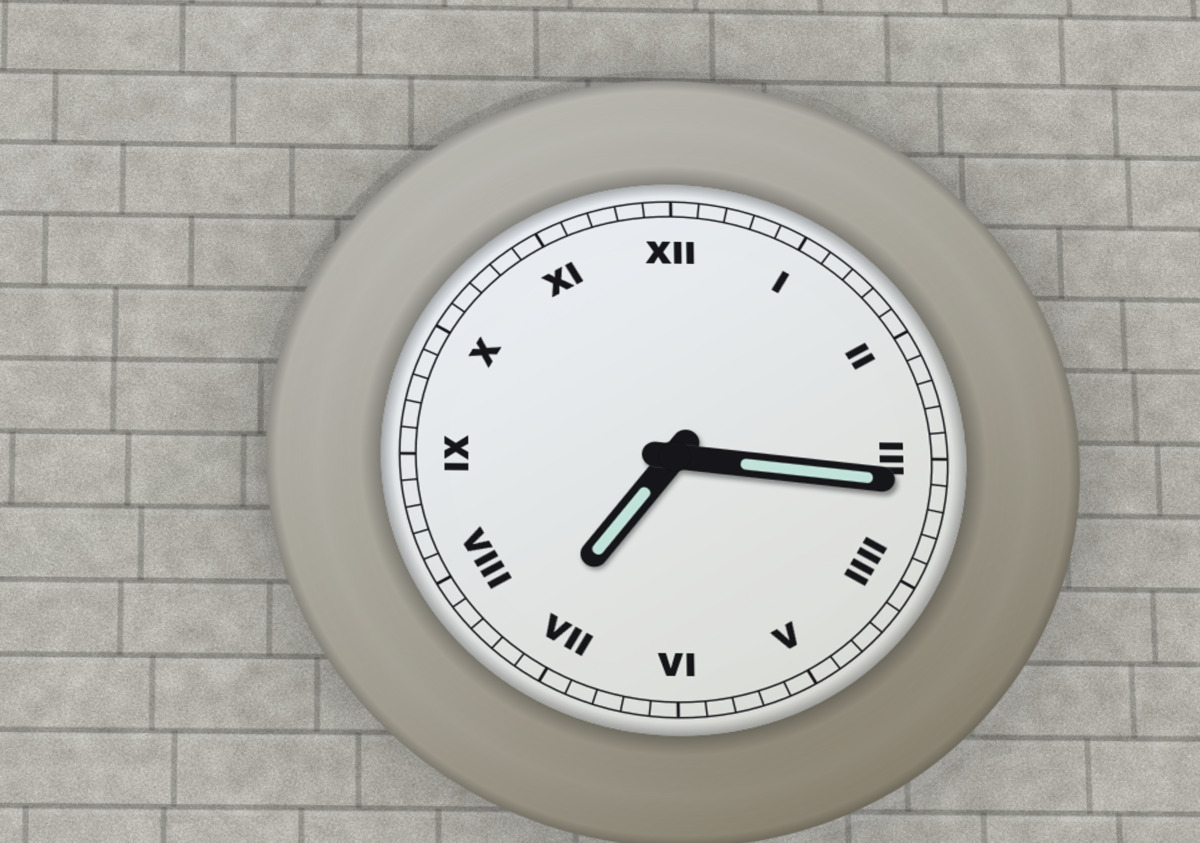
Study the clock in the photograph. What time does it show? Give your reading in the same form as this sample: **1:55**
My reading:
**7:16**
